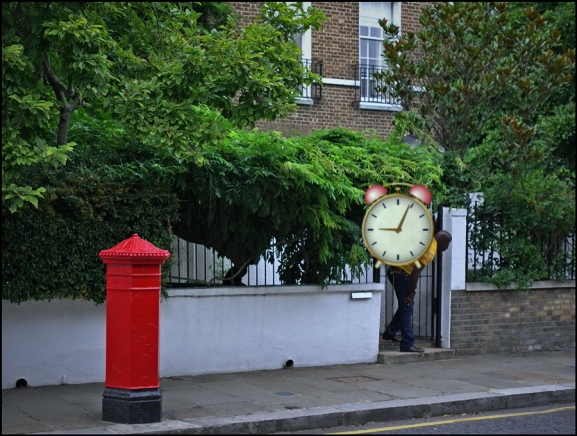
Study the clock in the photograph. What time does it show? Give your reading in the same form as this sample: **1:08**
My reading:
**9:04**
